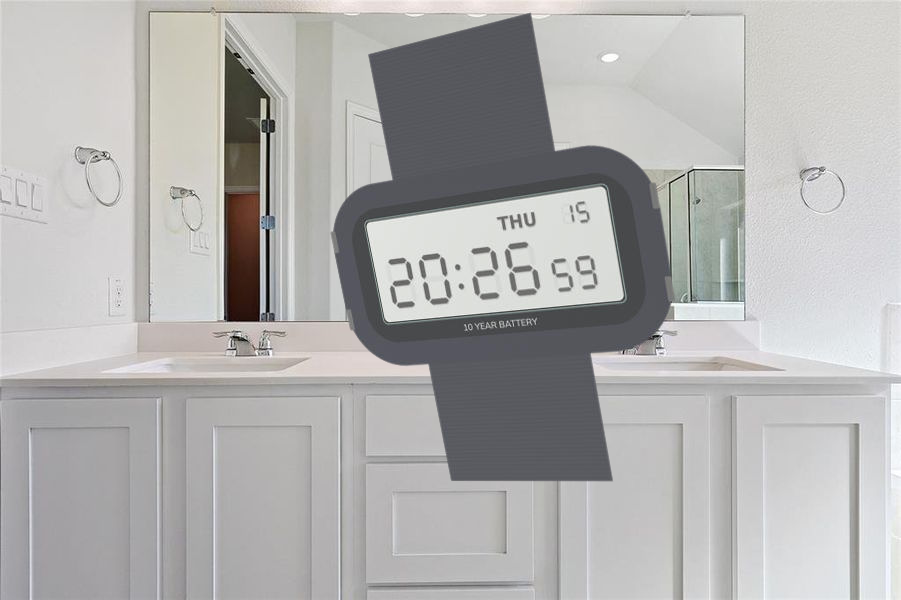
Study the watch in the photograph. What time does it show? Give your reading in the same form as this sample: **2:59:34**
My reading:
**20:26:59**
